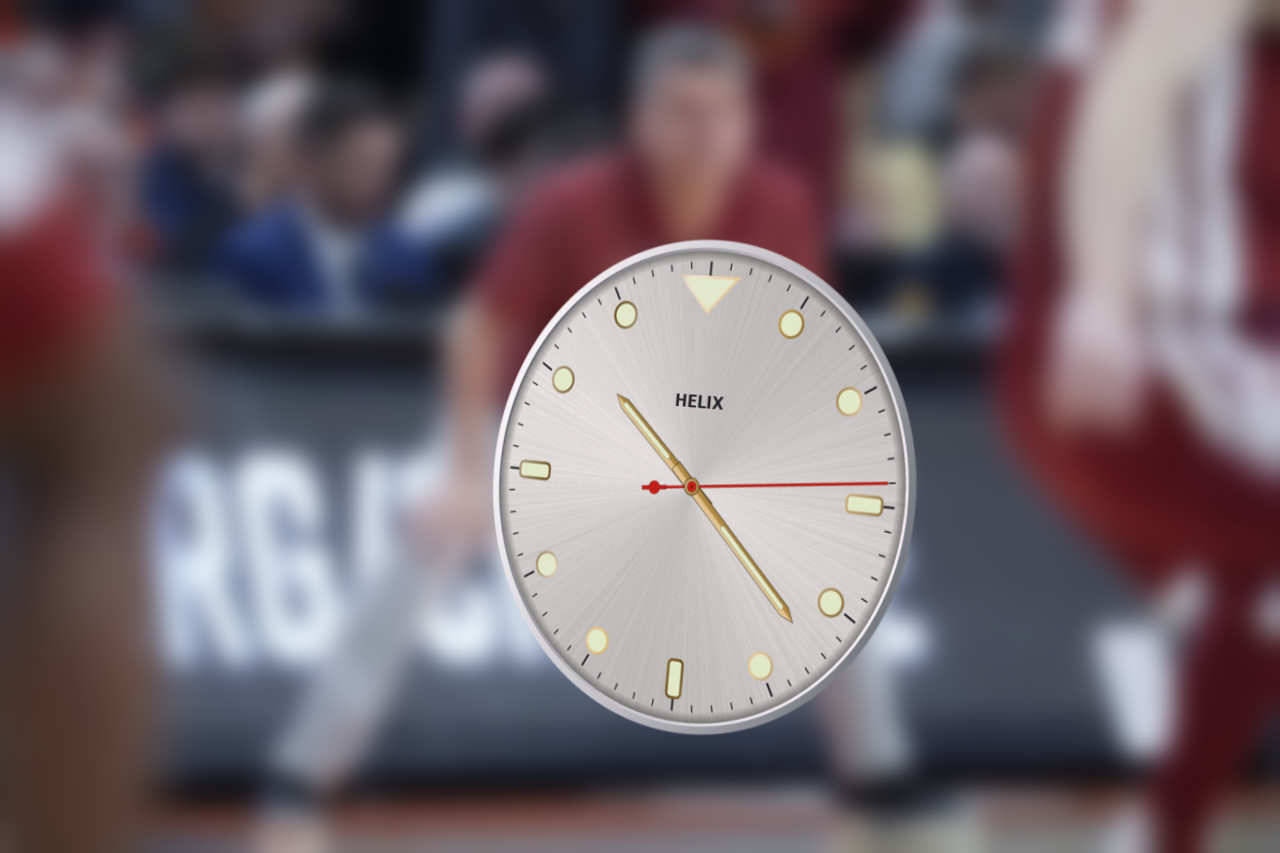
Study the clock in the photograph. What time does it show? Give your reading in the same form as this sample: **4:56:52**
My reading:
**10:22:14**
